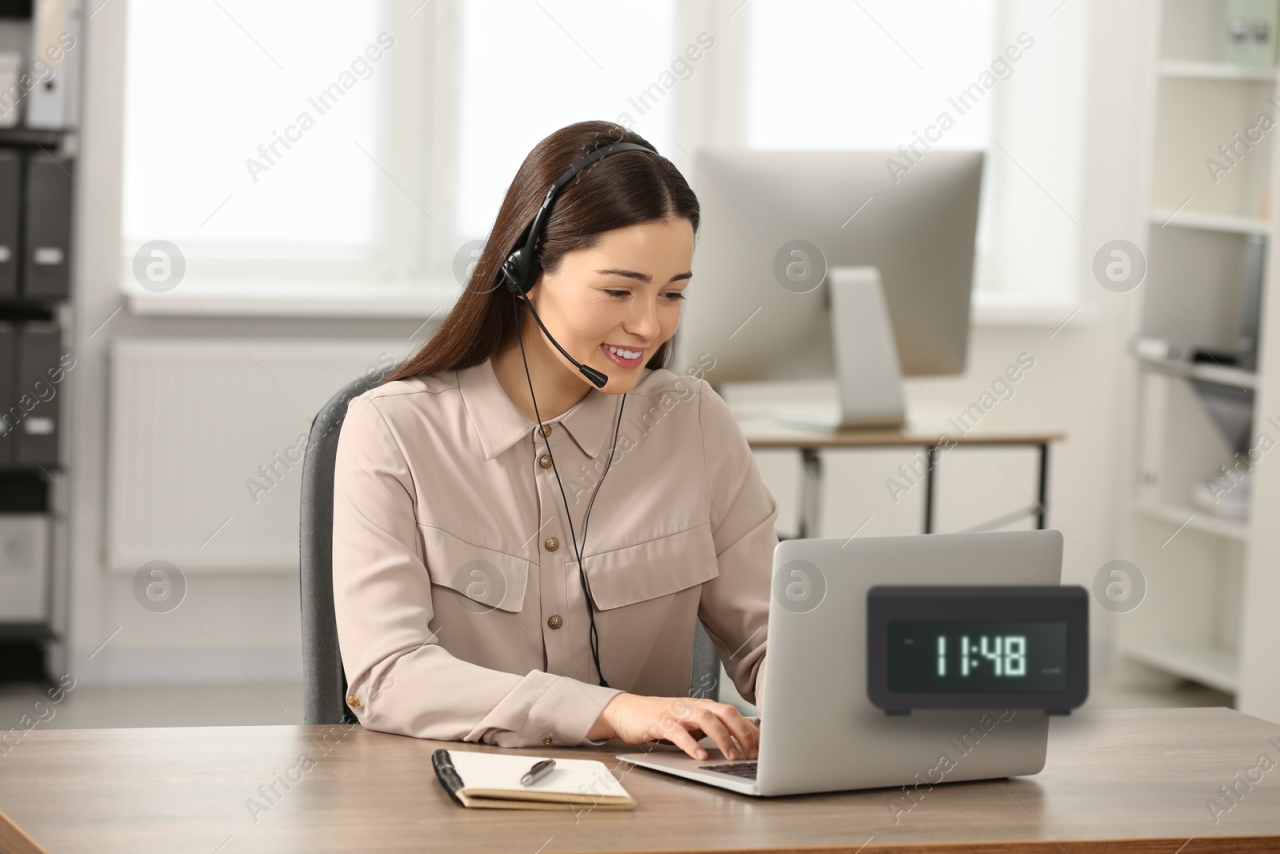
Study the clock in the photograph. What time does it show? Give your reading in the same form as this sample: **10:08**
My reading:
**11:48**
